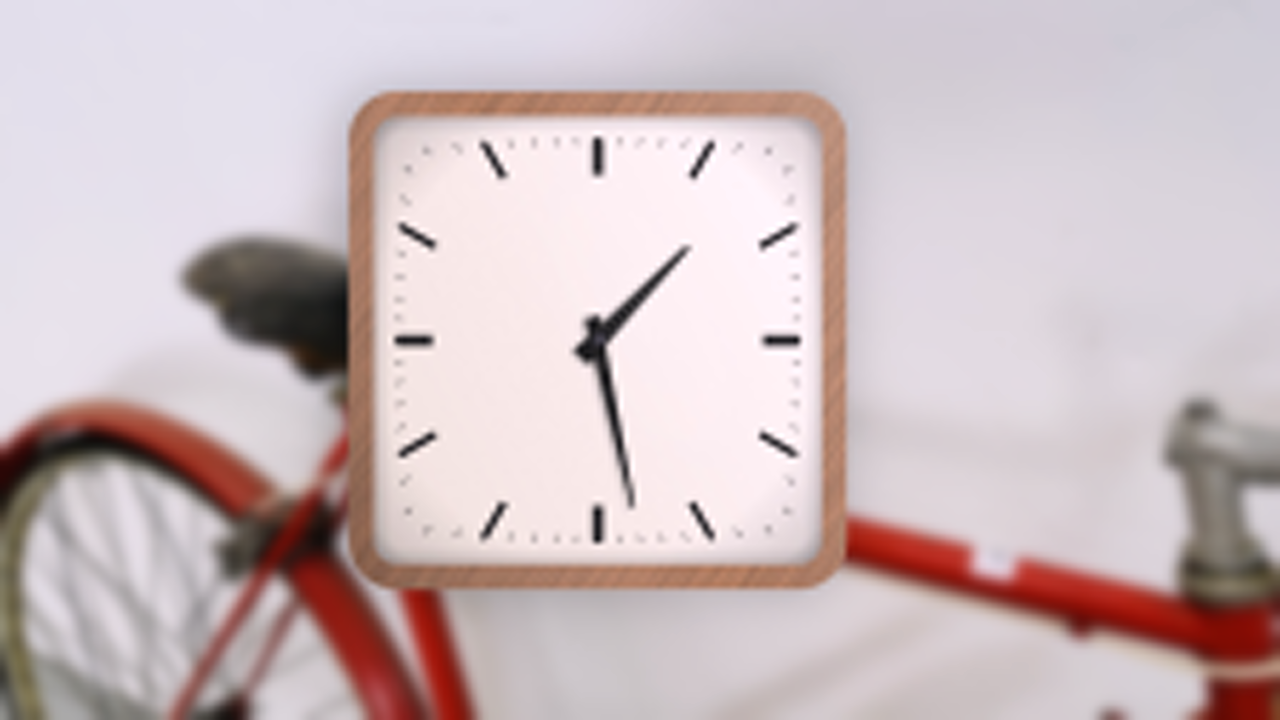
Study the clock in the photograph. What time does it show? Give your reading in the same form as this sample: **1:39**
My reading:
**1:28**
